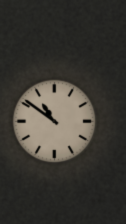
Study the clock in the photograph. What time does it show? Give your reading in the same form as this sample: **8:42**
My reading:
**10:51**
